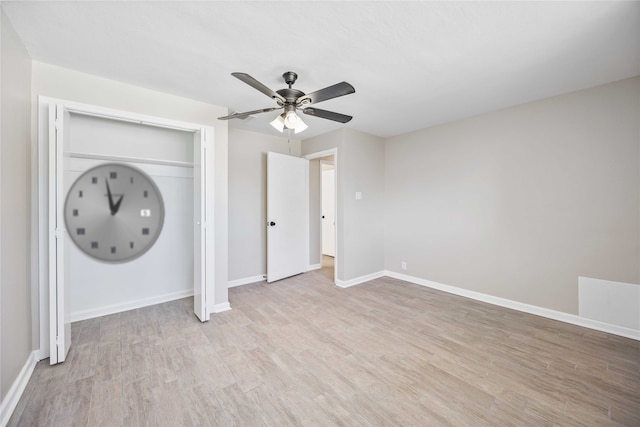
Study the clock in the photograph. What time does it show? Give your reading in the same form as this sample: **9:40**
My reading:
**12:58**
